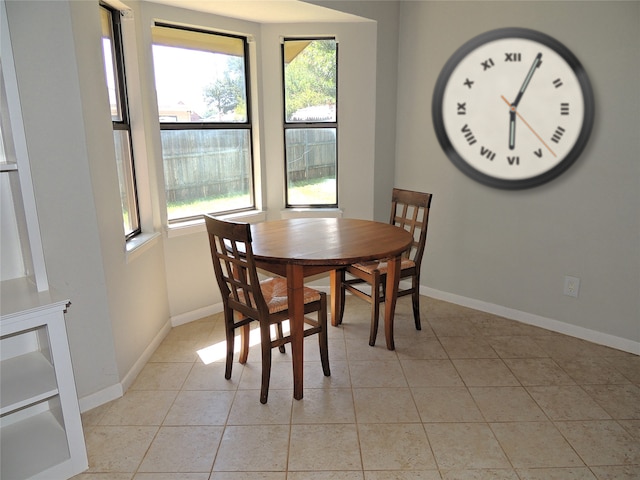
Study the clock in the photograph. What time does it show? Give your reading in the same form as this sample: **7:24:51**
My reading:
**6:04:23**
